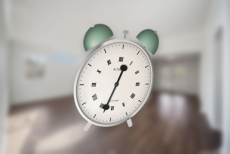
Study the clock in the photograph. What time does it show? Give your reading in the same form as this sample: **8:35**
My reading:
**12:33**
